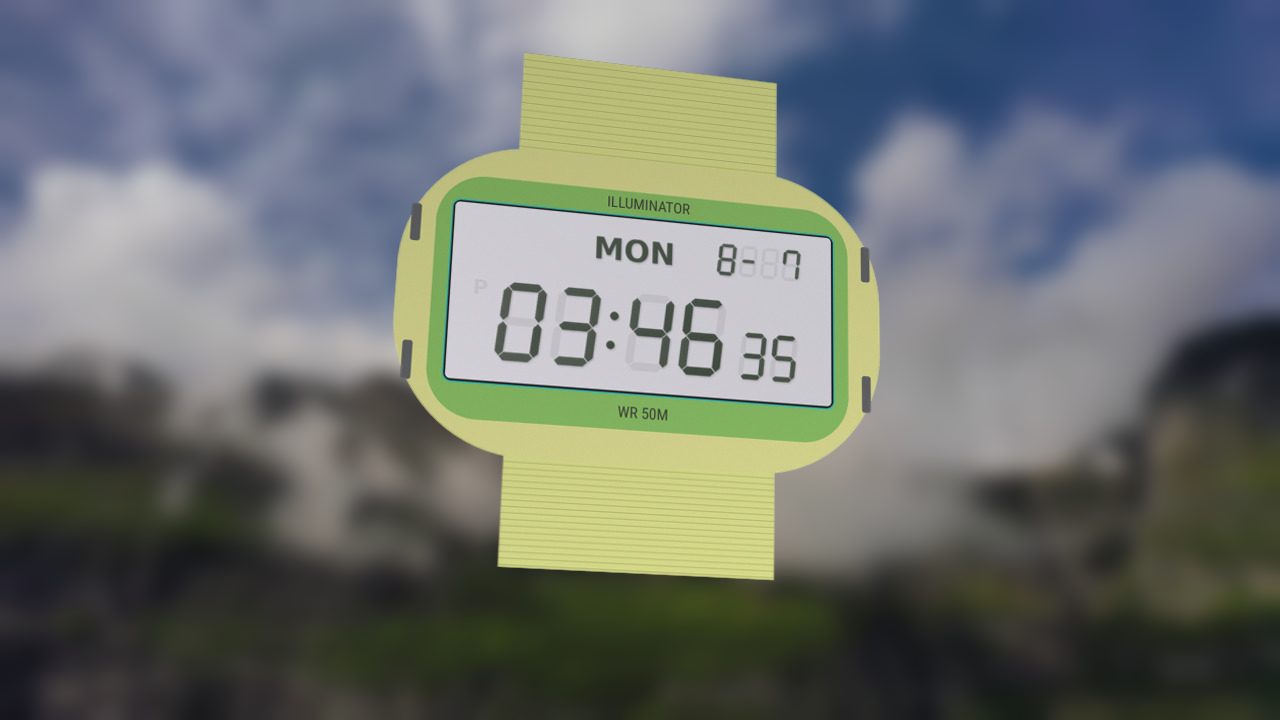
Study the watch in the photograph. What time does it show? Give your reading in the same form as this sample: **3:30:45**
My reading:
**3:46:35**
